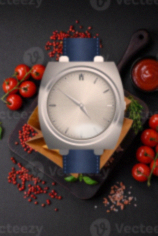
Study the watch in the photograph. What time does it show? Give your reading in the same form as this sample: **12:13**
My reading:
**4:51**
